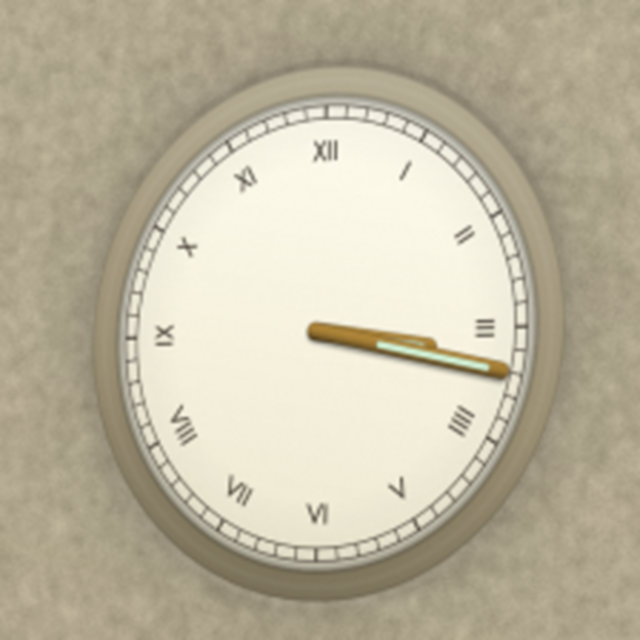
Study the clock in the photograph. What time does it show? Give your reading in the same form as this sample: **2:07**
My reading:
**3:17**
